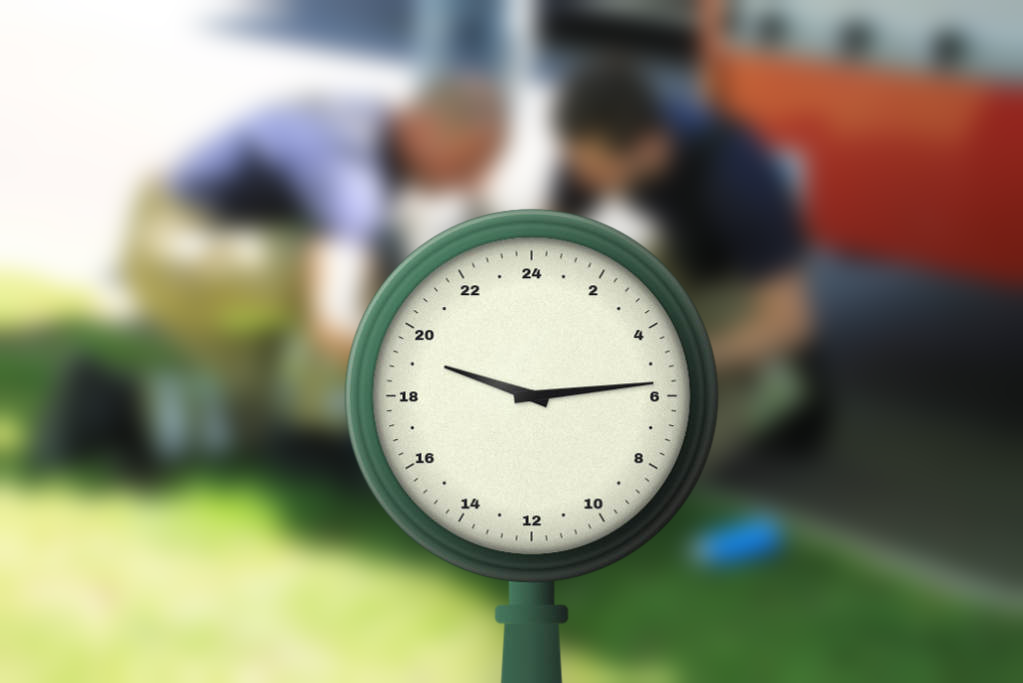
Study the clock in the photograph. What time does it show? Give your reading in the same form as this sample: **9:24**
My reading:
**19:14**
